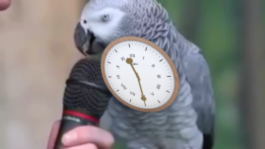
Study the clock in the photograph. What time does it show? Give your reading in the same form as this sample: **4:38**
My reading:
**11:30**
